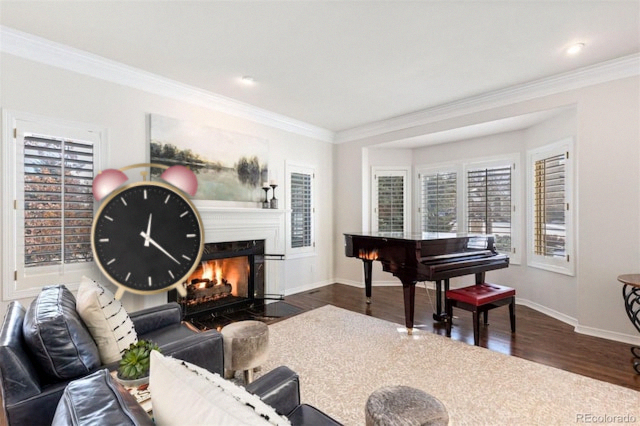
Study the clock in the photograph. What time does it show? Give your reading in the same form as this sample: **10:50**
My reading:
**12:22**
